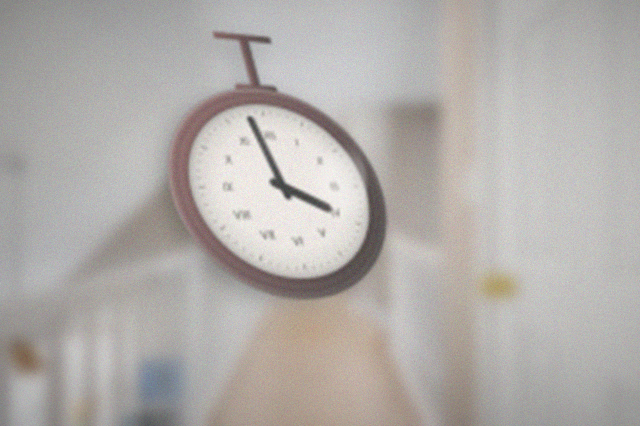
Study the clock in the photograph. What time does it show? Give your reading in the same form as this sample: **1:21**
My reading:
**3:58**
